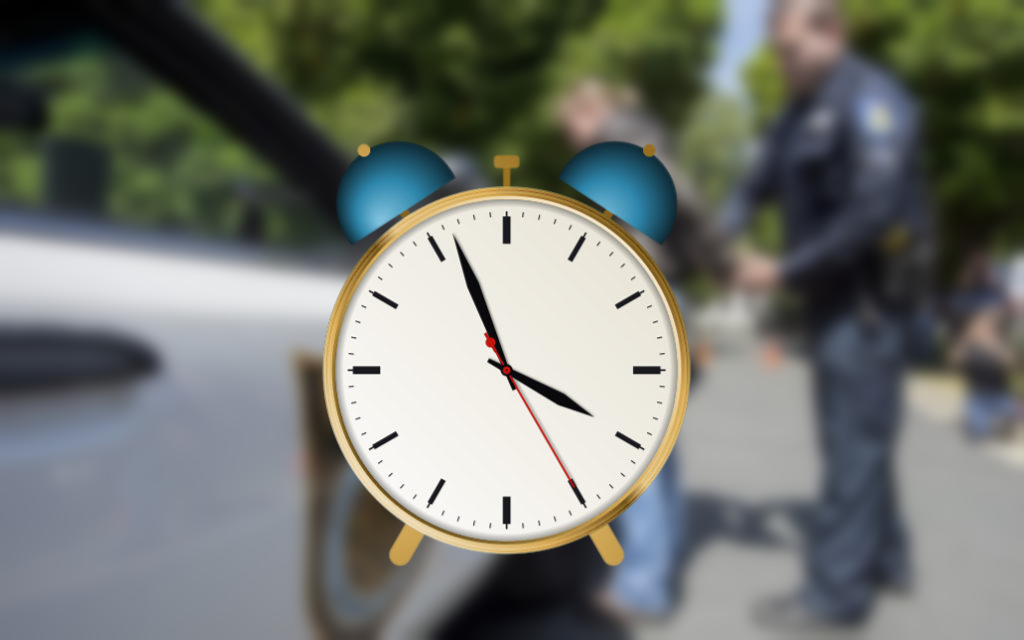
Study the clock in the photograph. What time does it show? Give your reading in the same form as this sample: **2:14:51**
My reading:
**3:56:25**
